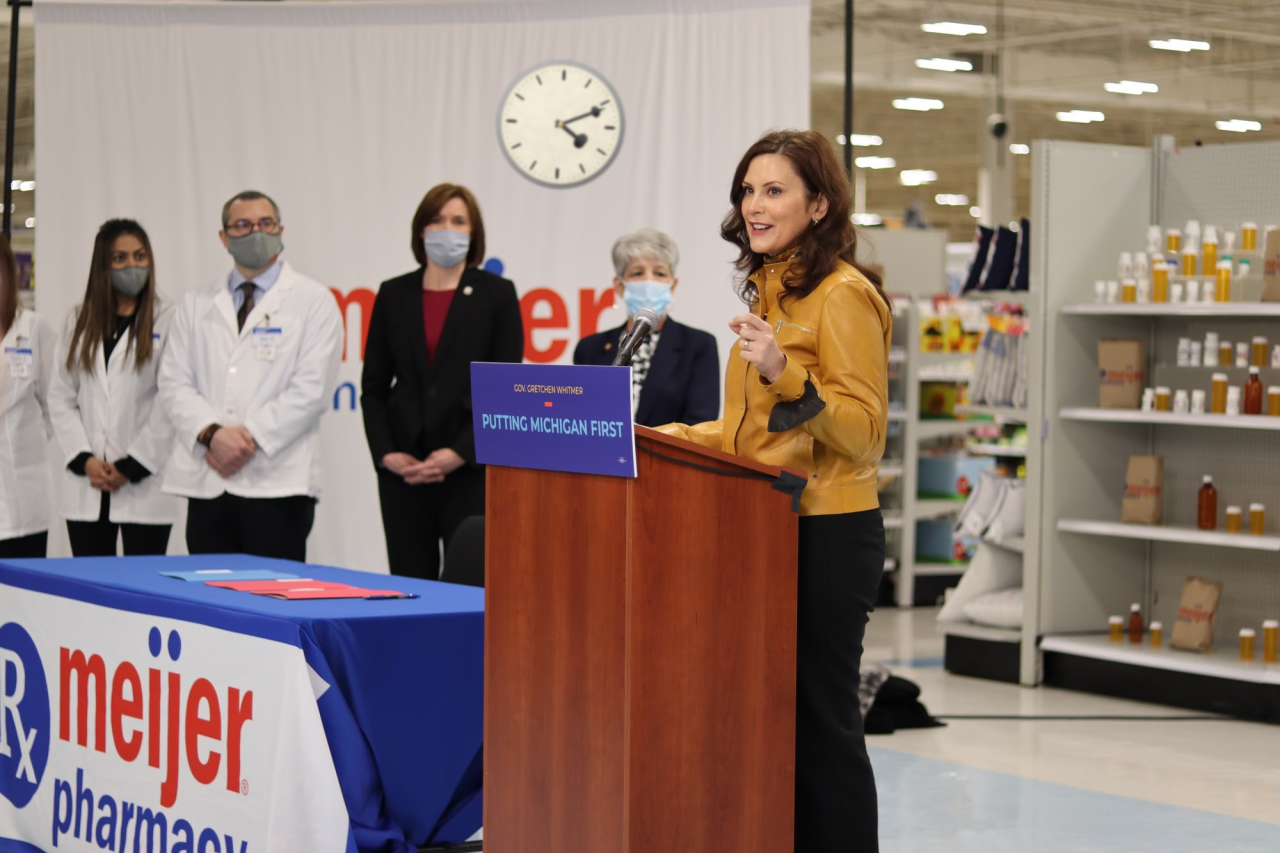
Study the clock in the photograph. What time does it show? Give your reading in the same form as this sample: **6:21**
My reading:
**4:11**
